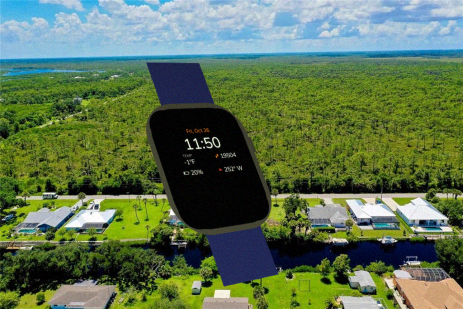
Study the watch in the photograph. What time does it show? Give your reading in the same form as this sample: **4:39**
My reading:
**11:50**
